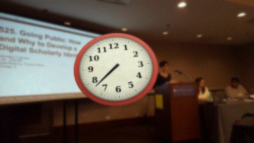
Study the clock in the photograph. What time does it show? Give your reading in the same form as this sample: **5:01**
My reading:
**7:38**
